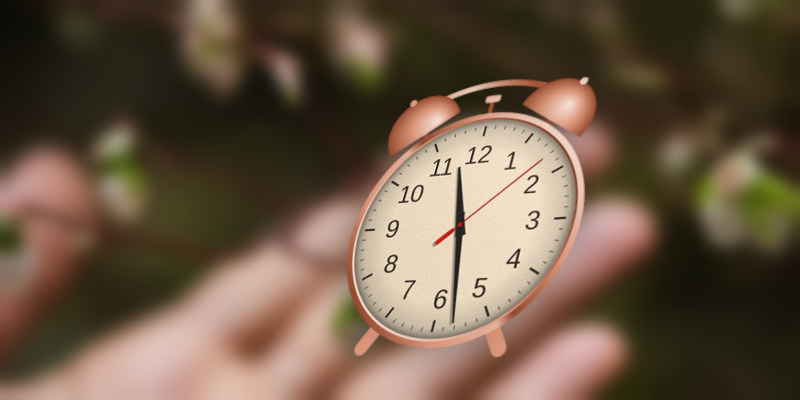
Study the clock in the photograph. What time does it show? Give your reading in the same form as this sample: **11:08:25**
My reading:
**11:28:08**
